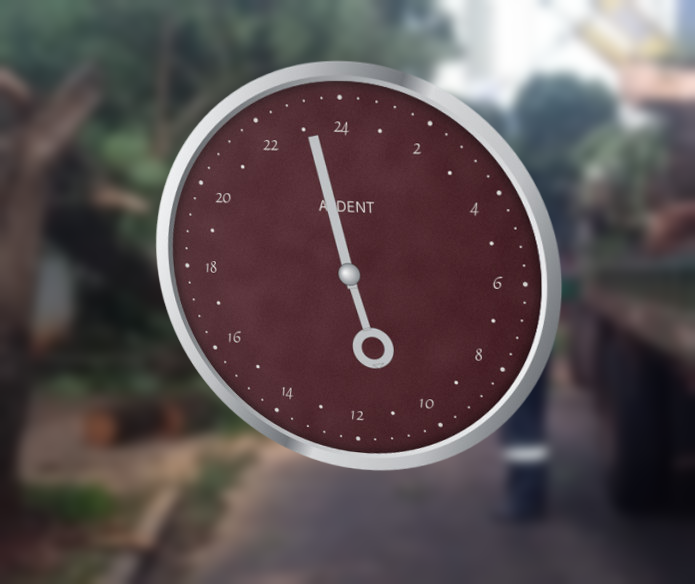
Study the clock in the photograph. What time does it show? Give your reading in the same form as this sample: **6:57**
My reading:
**10:58**
